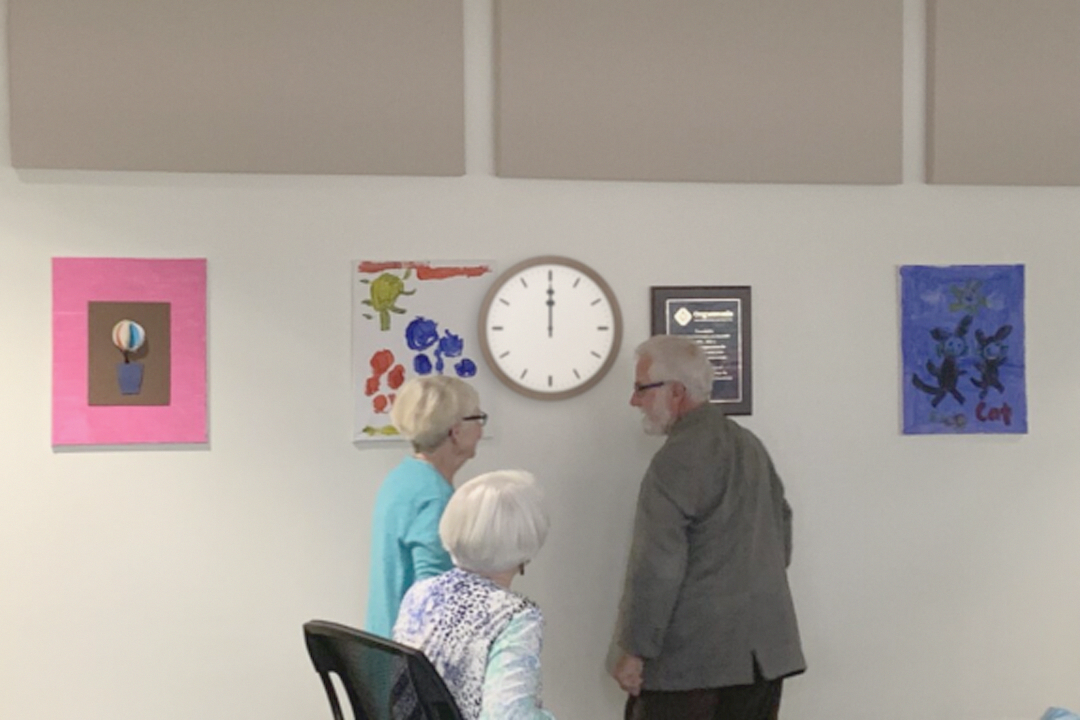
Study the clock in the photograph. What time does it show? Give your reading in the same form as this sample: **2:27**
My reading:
**12:00**
